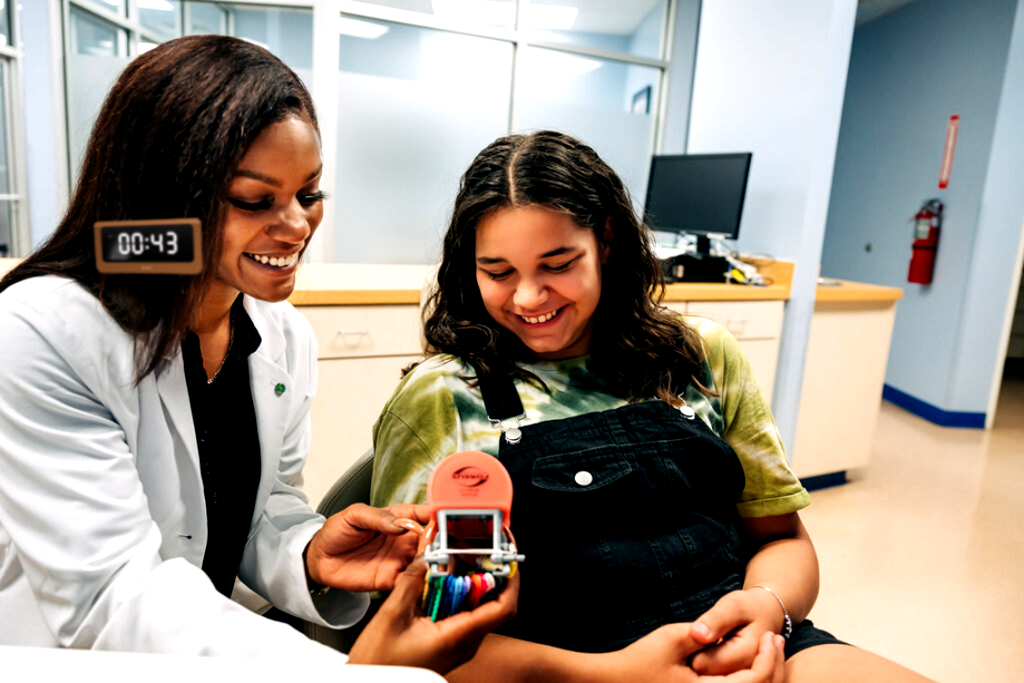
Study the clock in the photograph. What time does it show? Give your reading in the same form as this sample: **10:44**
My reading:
**0:43**
